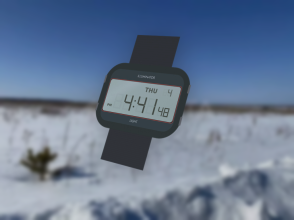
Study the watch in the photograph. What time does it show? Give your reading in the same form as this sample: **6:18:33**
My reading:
**4:41:48**
